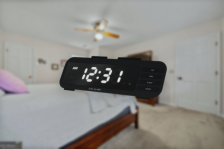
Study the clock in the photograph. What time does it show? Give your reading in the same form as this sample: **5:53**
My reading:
**12:31**
